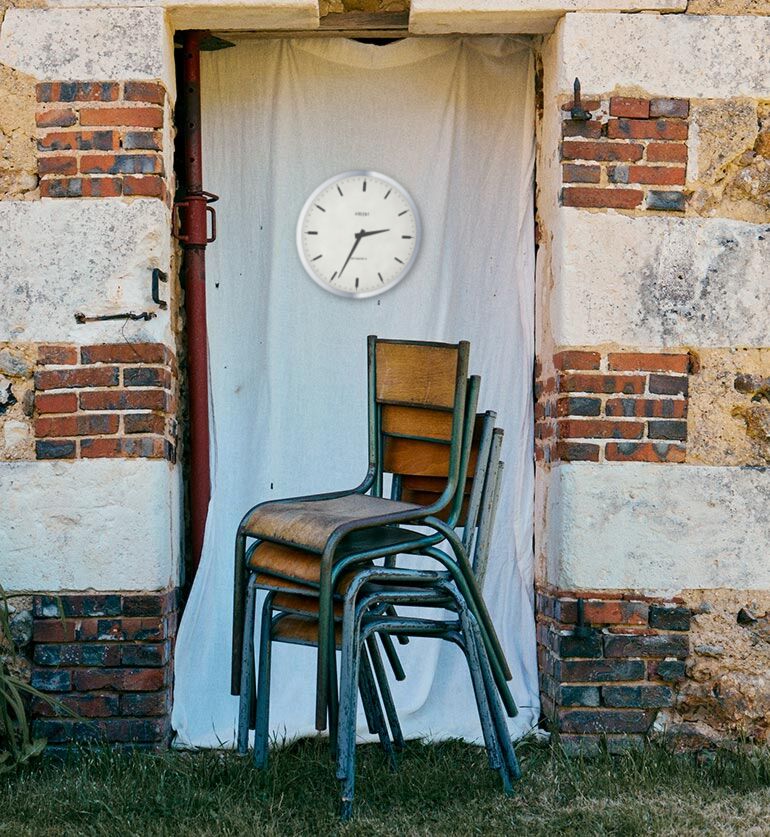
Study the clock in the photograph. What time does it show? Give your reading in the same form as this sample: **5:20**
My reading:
**2:34**
